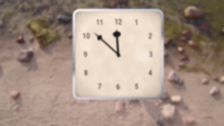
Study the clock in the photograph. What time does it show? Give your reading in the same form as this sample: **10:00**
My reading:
**11:52**
